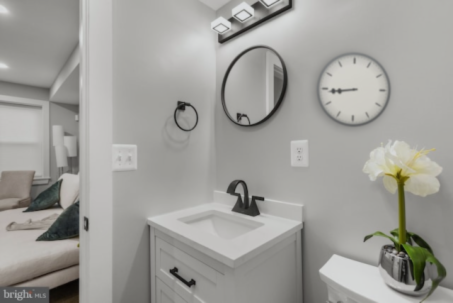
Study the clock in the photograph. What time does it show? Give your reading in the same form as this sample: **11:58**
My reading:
**8:44**
